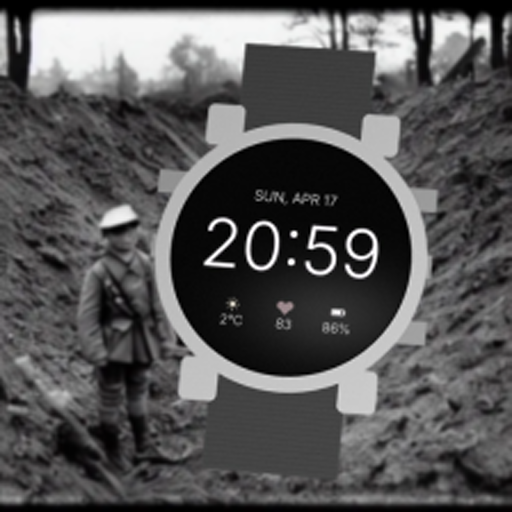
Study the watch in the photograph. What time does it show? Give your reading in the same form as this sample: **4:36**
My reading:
**20:59**
